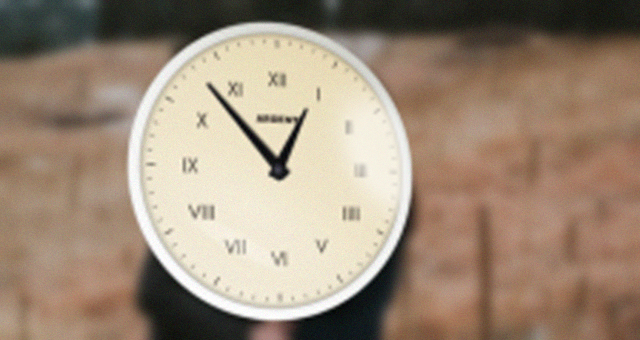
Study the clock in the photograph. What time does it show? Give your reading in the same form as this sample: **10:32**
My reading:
**12:53**
